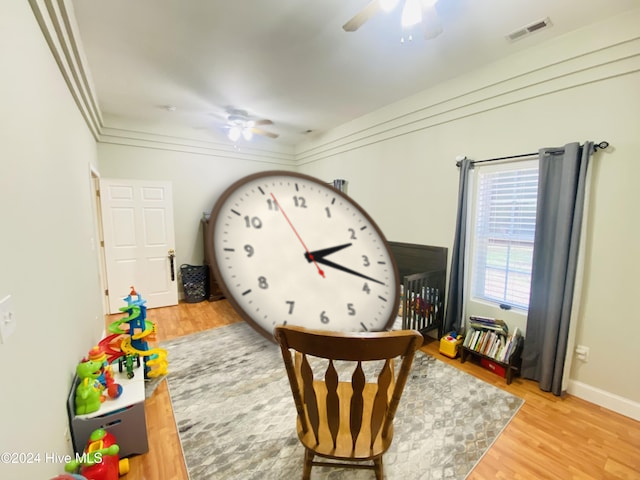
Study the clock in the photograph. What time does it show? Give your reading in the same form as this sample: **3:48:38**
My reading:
**2:17:56**
